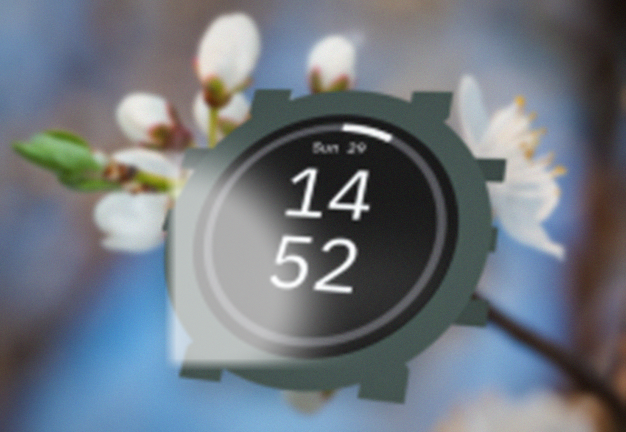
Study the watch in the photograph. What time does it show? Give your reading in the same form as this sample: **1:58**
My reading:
**14:52**
